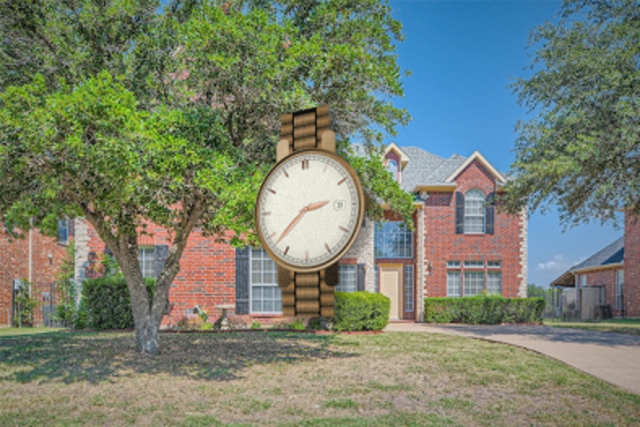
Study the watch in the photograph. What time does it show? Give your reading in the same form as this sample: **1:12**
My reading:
**2:38**
